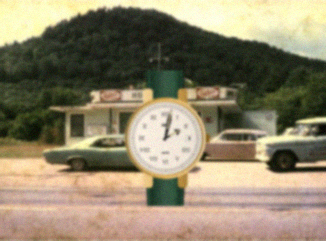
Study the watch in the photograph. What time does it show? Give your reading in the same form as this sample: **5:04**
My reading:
**2:02**
